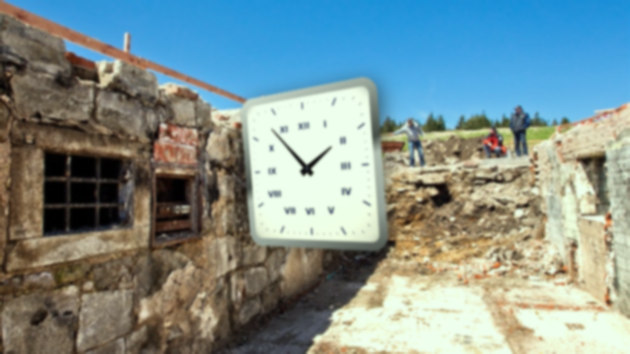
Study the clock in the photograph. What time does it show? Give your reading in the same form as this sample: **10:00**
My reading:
**1:53**
